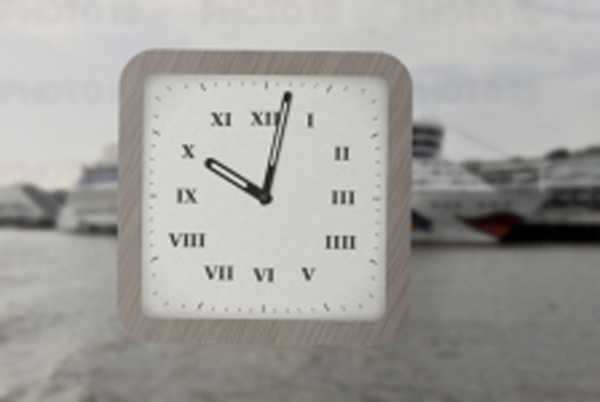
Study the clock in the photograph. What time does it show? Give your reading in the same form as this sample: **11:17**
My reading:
**10:02**
